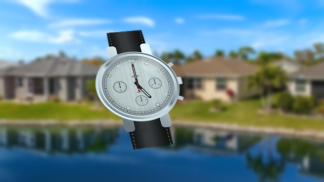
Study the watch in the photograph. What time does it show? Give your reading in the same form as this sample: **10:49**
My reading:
**5:00**
